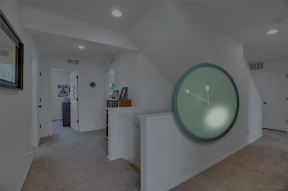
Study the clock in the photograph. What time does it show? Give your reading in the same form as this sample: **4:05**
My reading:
**11:49**
